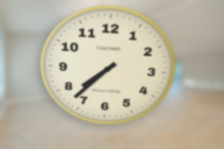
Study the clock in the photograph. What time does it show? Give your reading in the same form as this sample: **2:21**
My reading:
**7:37**
